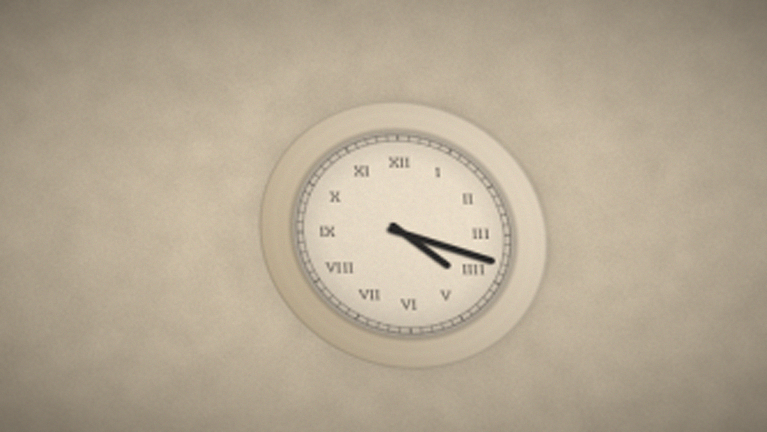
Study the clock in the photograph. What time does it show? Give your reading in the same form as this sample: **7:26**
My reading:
**4:18**
